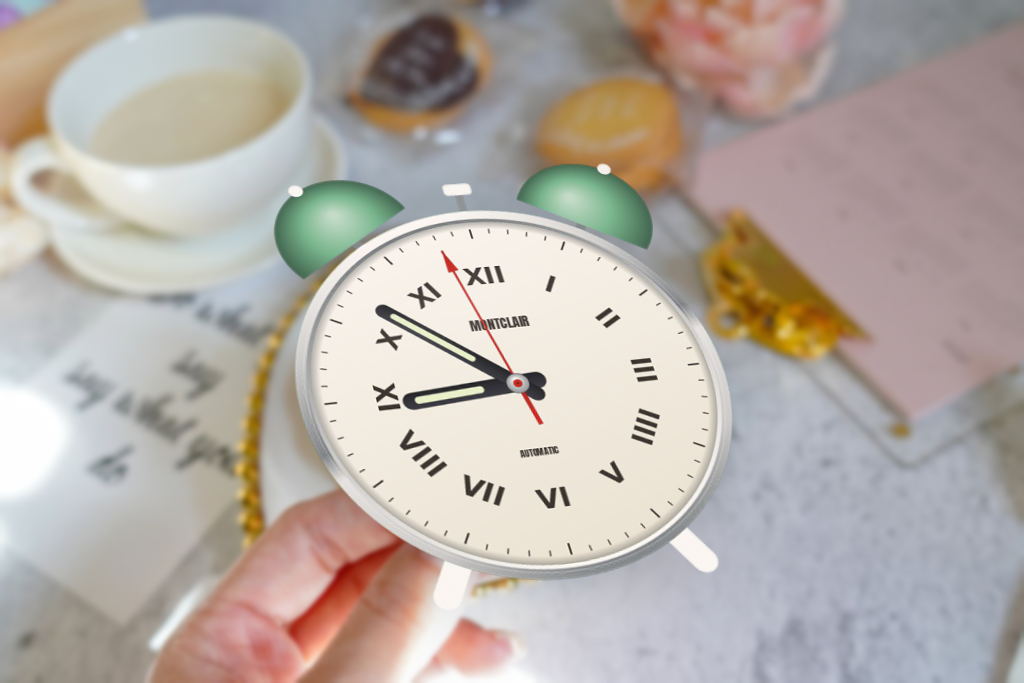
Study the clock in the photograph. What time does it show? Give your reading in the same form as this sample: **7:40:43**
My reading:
**8:51:58**
